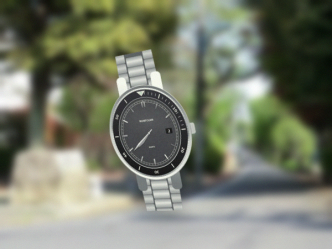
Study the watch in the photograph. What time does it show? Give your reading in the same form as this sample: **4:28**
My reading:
**7:39**
